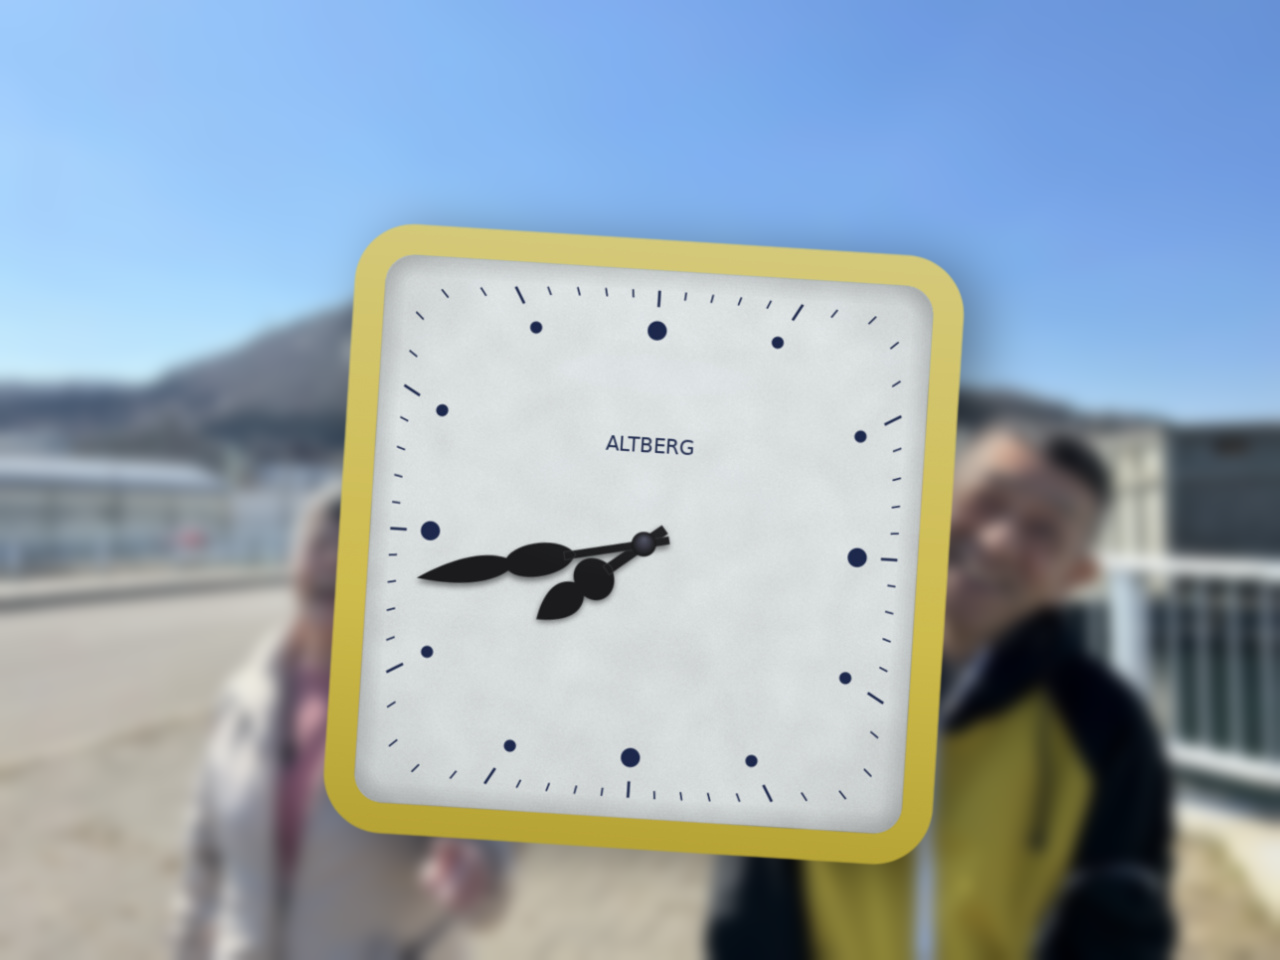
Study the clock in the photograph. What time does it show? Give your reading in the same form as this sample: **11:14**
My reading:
**7:43**
